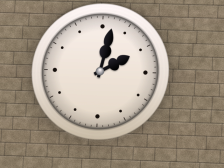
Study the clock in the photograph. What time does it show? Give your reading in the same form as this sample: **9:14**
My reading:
**2:02**
